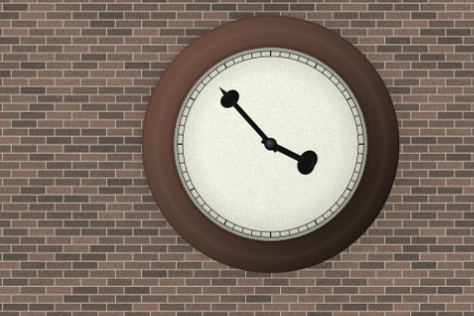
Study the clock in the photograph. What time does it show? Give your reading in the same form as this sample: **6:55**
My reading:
**3:53**
